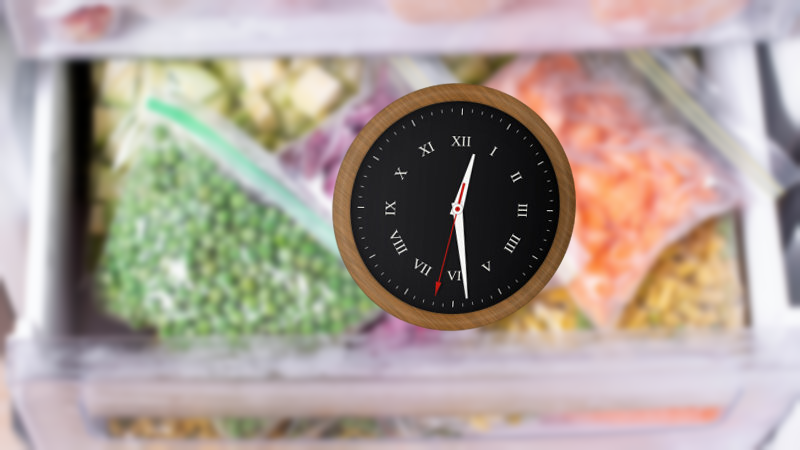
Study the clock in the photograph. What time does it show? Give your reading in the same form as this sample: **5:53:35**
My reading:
**12:28:32**
